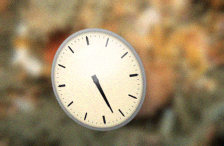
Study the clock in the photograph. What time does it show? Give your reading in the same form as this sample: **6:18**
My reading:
**5:27**
